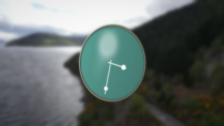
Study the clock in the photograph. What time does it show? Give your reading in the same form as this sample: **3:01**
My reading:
**3:32**
